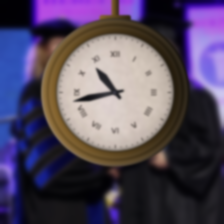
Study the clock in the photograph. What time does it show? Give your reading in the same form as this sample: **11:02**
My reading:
**10:43**
